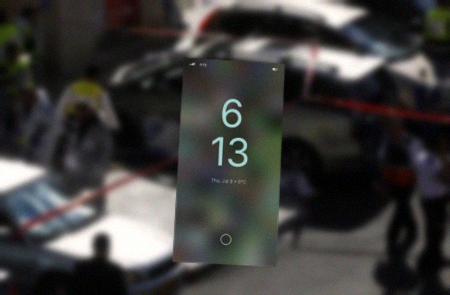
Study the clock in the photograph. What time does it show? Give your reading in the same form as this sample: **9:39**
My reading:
**6:13**
